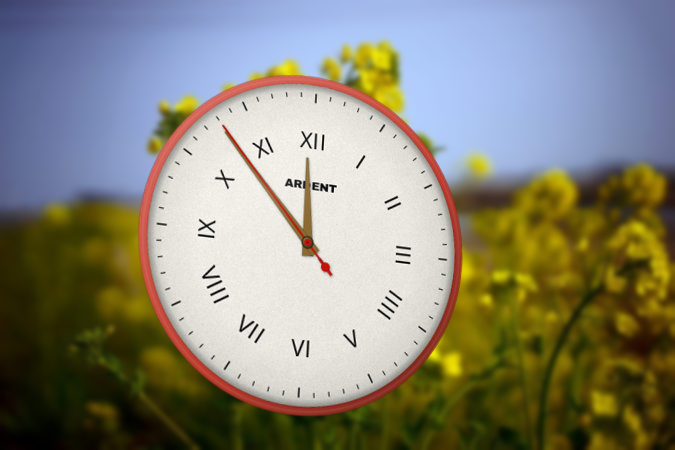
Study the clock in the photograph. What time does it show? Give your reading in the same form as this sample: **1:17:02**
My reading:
**11:52:53**
